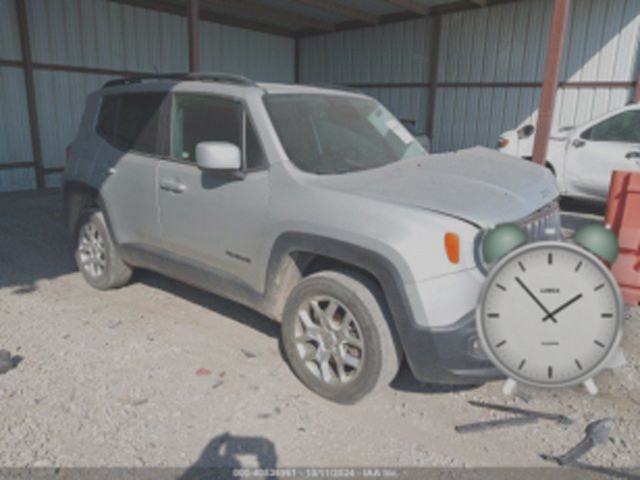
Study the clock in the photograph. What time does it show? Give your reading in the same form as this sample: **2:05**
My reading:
**1:53**
